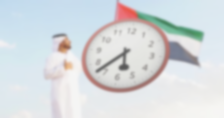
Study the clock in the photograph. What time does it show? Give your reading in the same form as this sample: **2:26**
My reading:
**5:37**
